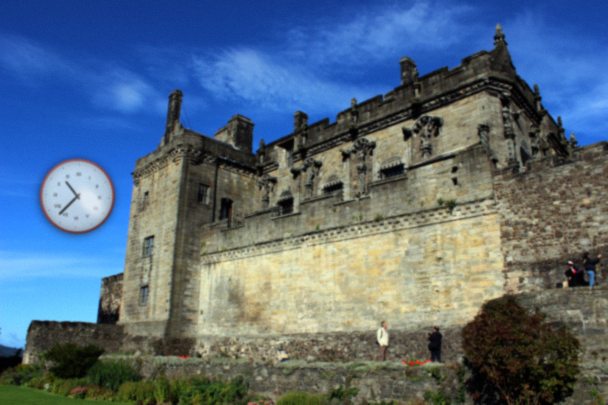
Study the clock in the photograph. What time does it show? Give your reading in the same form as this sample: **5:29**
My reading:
**10:37**
